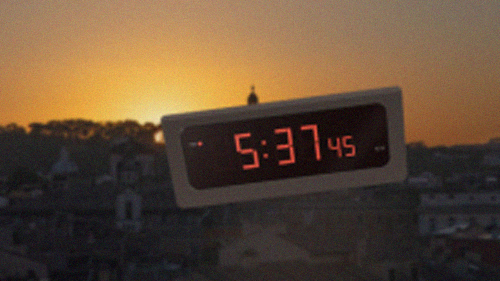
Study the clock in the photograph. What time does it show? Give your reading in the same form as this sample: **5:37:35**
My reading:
**5:37:45**
